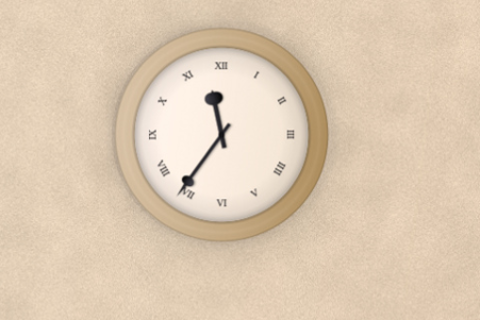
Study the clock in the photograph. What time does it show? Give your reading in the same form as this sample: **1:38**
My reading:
**11:36**
